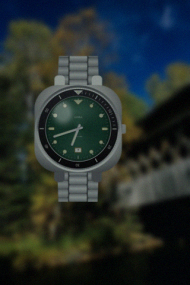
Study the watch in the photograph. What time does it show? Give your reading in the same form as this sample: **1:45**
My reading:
**6:42**
